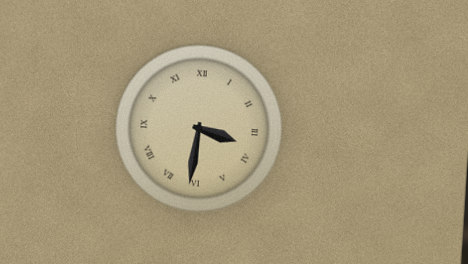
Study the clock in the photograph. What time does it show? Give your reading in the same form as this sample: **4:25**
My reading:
**3:31**
